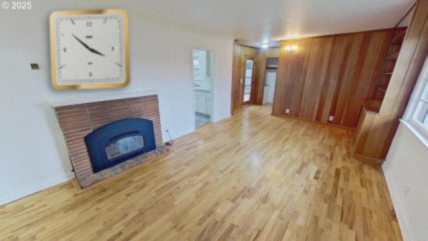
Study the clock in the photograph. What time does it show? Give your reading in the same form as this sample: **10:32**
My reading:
**3:52**
